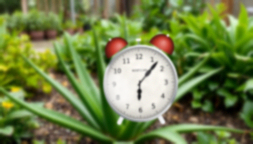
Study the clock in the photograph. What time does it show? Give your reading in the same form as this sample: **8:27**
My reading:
**6:07**
